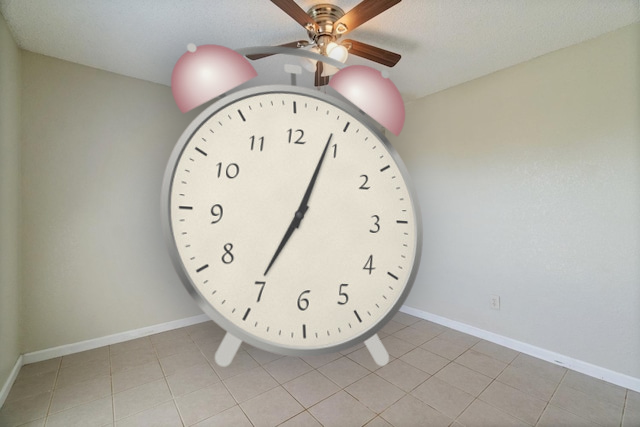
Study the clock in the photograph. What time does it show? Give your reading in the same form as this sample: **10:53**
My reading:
**7:04**
